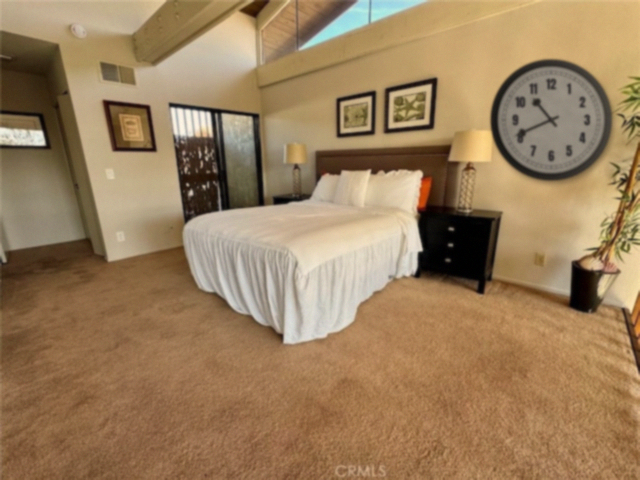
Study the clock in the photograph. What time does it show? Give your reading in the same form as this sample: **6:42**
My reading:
**10:41**
